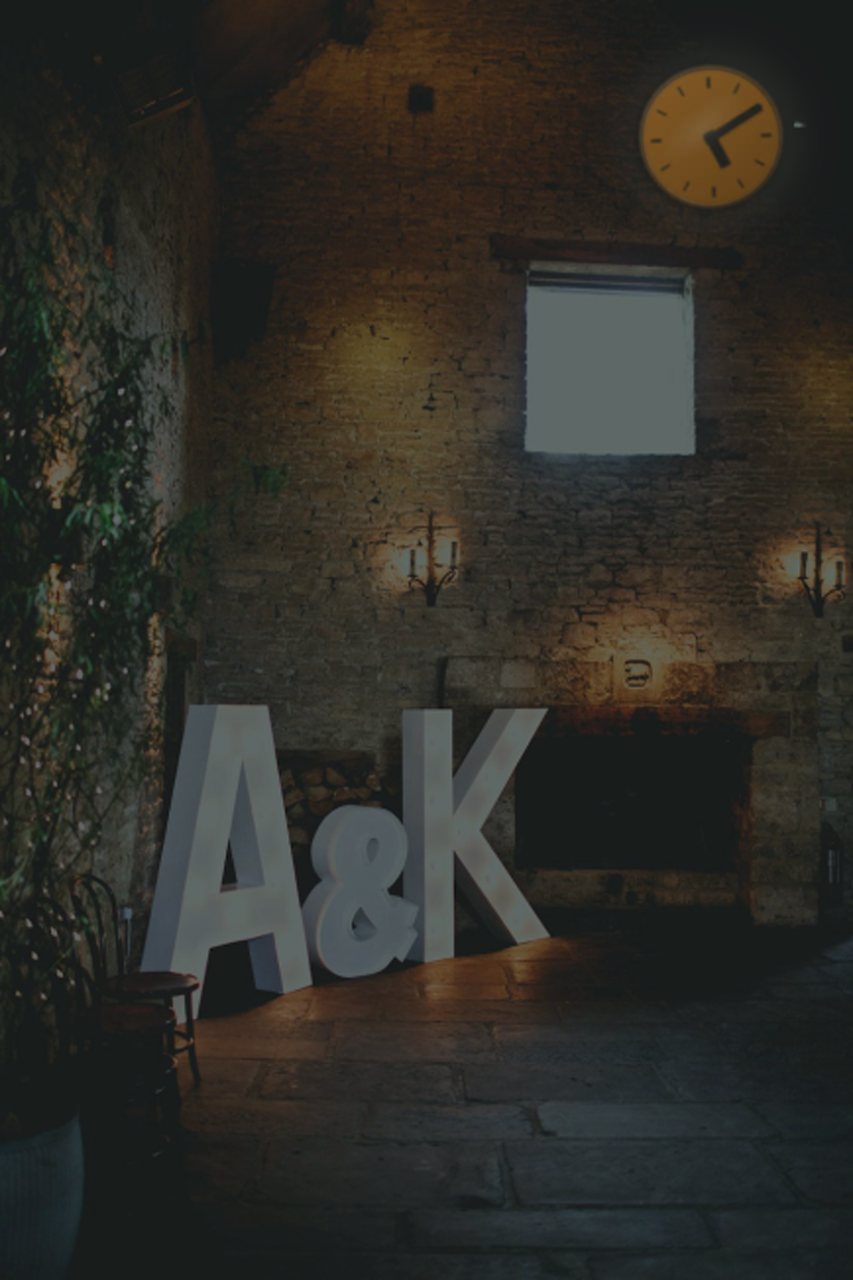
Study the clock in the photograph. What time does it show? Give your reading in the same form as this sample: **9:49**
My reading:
**5:10**
